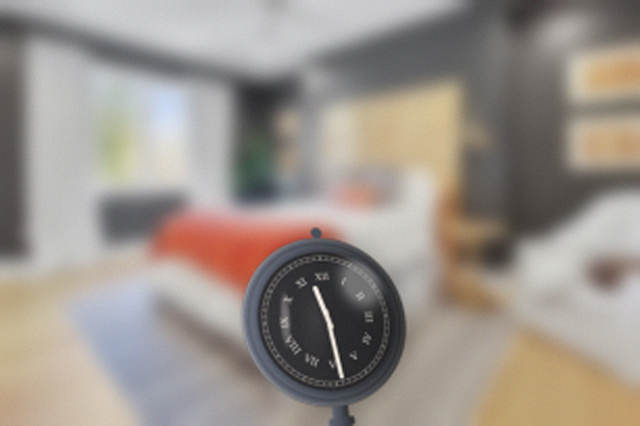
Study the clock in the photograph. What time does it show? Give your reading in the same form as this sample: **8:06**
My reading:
**11:29**
